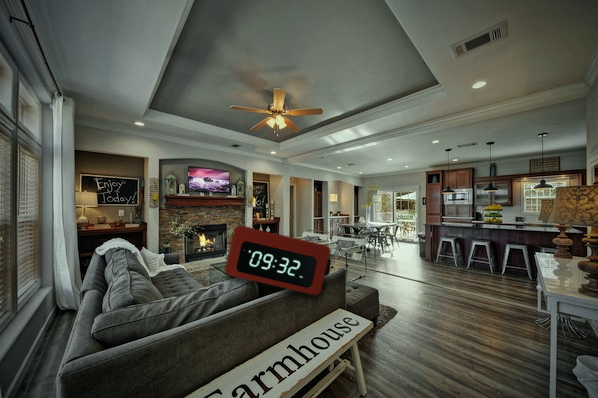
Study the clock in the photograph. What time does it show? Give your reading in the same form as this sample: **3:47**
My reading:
**9:32**
